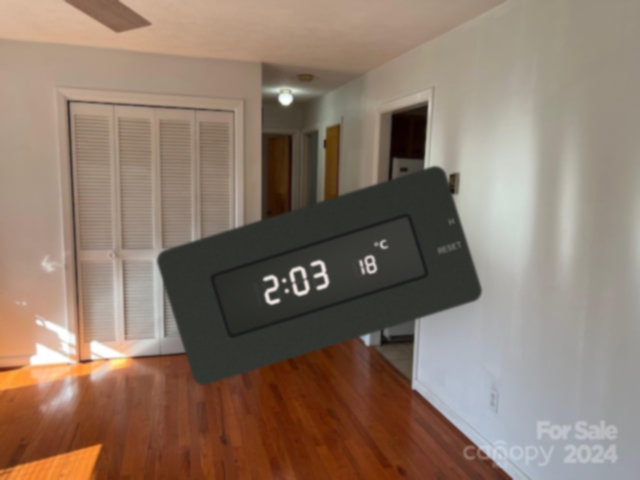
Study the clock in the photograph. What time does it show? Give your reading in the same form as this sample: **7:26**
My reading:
**2:03**
